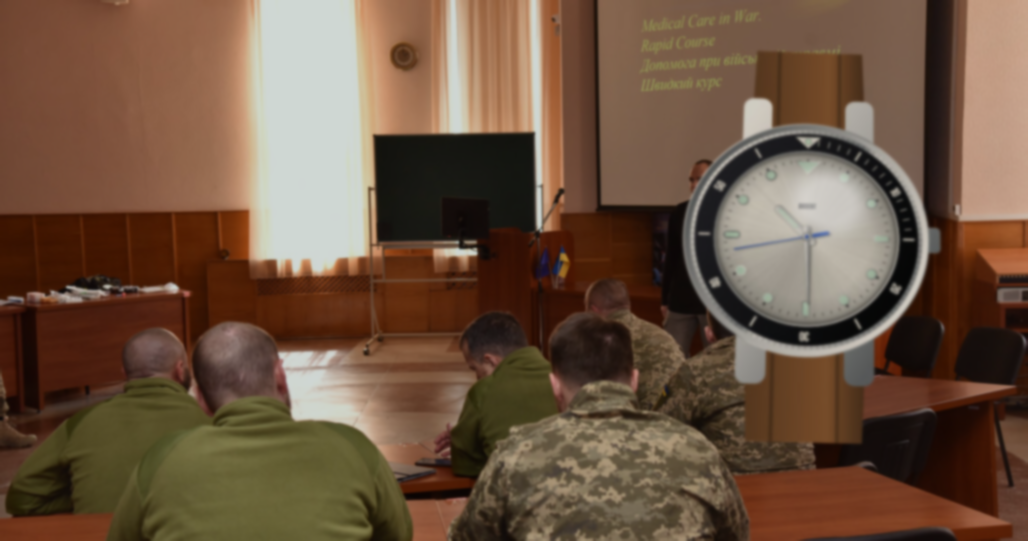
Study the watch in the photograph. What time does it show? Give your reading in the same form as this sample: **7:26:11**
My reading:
**10:29:43**
